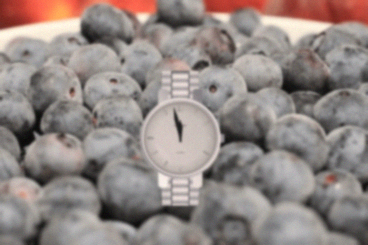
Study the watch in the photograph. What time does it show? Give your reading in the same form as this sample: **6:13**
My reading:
**11:58**
